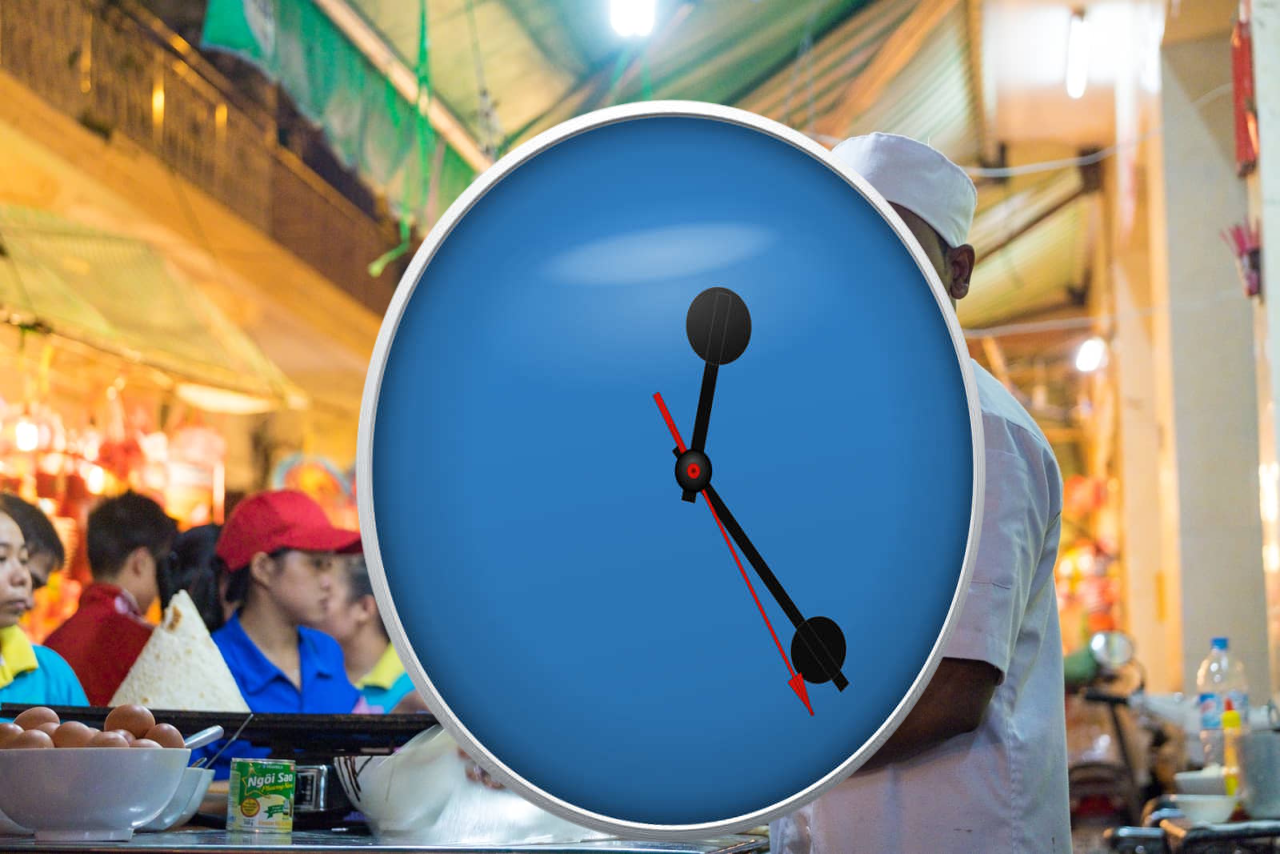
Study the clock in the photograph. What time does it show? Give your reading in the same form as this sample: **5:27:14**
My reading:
**12:23:25**
